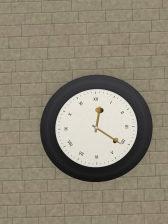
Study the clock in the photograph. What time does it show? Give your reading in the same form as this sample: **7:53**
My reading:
**12:21**
